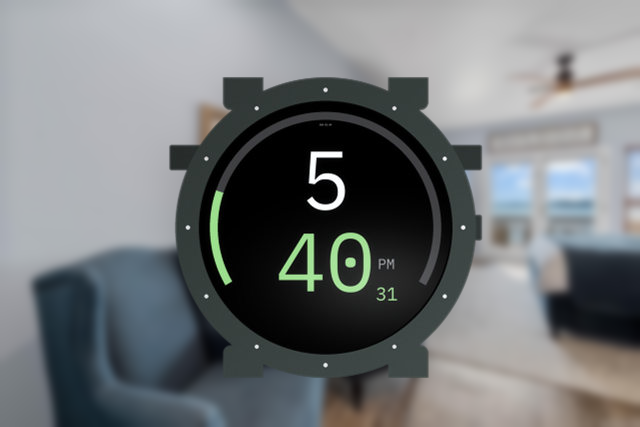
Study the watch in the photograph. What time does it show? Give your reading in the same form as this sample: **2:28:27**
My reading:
**5:40:31**
